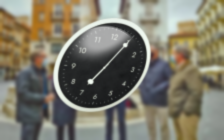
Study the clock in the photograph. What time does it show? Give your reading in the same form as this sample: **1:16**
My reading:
**7:05**
